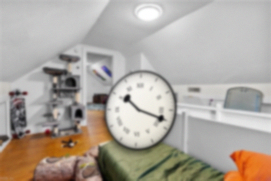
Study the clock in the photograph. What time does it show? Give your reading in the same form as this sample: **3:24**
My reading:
**10:18**
